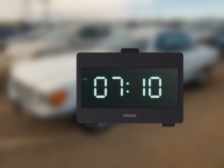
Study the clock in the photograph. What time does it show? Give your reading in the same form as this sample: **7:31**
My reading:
**7:10**
